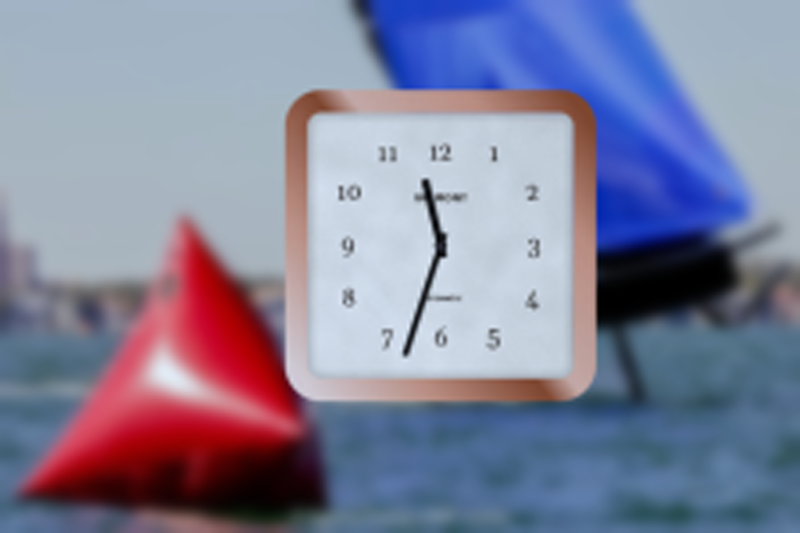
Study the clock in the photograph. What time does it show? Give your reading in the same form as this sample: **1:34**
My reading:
**11:33**
